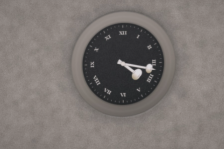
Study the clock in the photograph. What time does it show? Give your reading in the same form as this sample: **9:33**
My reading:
**4:17**
